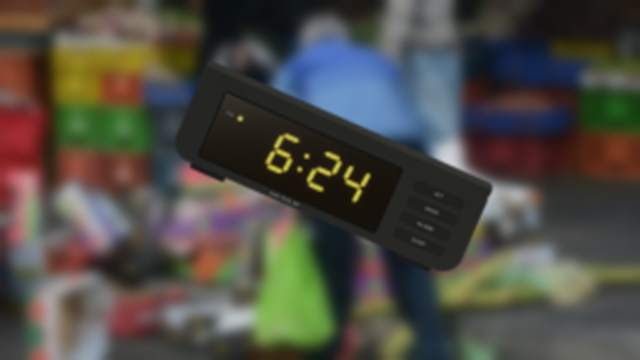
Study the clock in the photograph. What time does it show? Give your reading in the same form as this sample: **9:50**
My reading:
**6:24**
